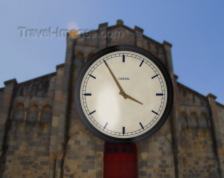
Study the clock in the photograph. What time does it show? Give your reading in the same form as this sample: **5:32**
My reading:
**3:55**
